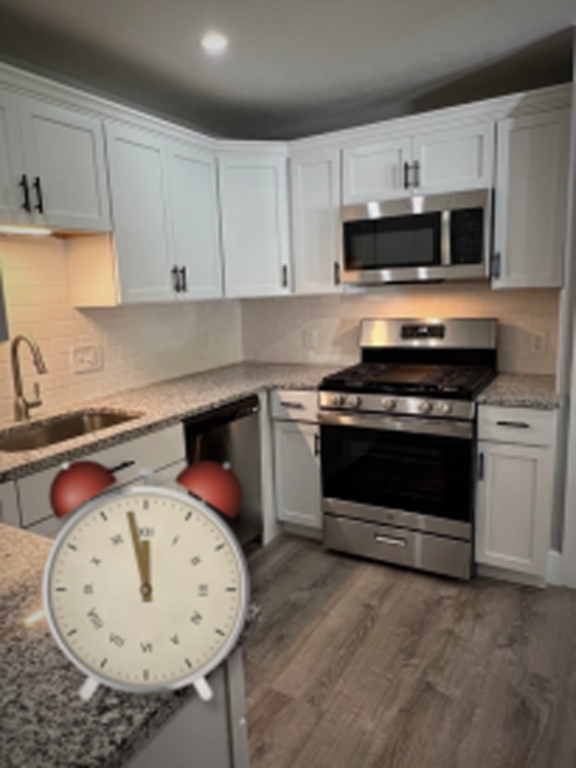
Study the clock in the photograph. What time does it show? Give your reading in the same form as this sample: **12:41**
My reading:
**11:58**
